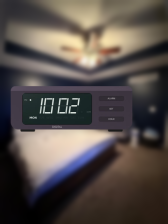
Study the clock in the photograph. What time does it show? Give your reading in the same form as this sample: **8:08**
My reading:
**10:02**
